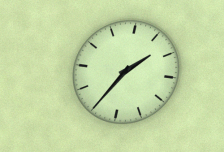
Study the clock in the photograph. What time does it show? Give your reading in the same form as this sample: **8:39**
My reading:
**1:35**
